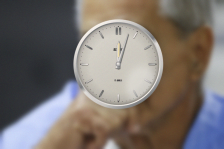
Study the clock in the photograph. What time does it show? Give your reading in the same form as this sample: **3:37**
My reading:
**12:03**
